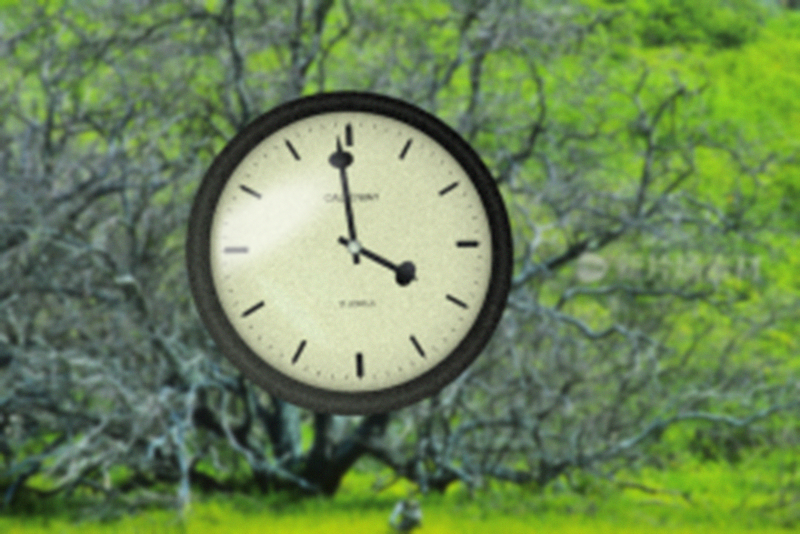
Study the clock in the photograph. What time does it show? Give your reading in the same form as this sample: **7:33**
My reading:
**3:59**
